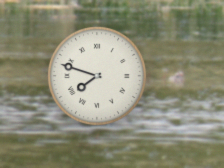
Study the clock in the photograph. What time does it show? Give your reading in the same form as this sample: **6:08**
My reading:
**7:48**
